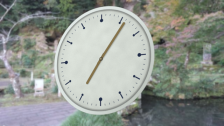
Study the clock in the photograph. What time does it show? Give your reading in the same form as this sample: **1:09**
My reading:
**7:06**
